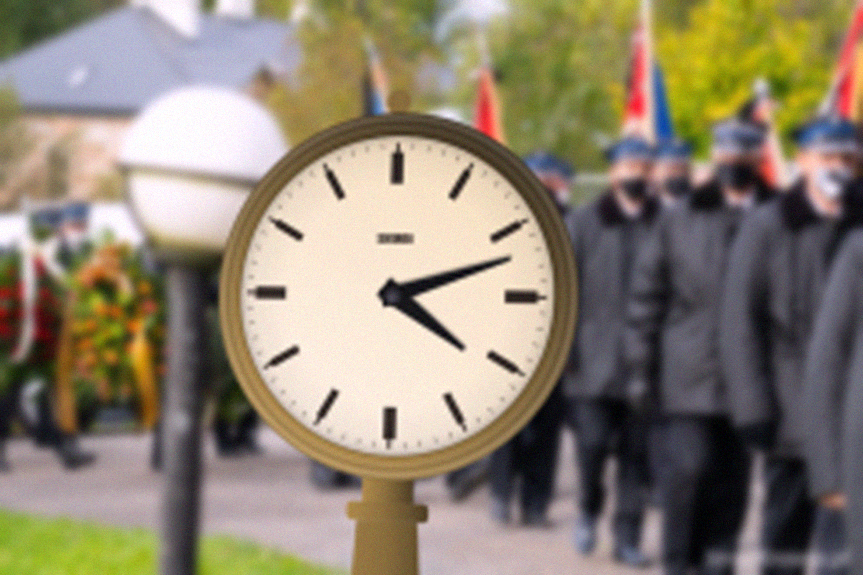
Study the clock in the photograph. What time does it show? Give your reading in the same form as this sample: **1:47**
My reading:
**4:12**
